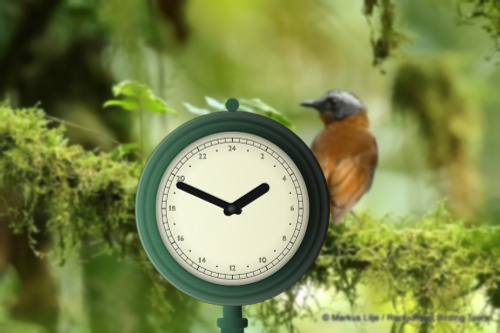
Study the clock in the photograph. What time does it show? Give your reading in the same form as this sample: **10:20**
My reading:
**3:49**
